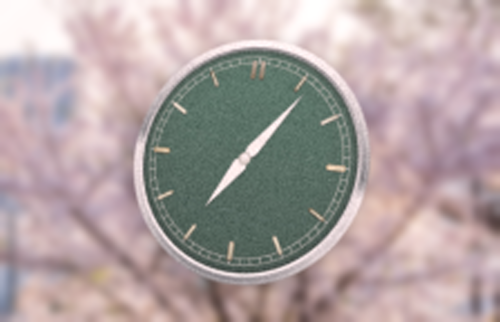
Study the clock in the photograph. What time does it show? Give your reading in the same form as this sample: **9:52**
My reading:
**7:06**
